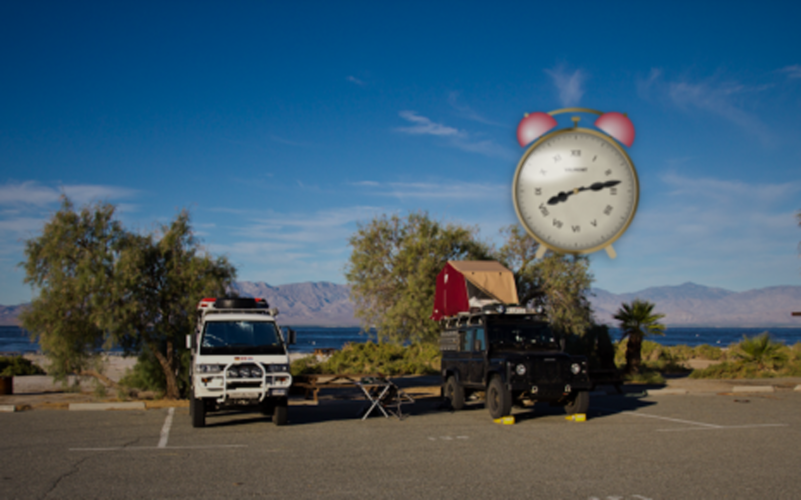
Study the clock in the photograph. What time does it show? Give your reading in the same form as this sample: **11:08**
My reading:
**8:13**
